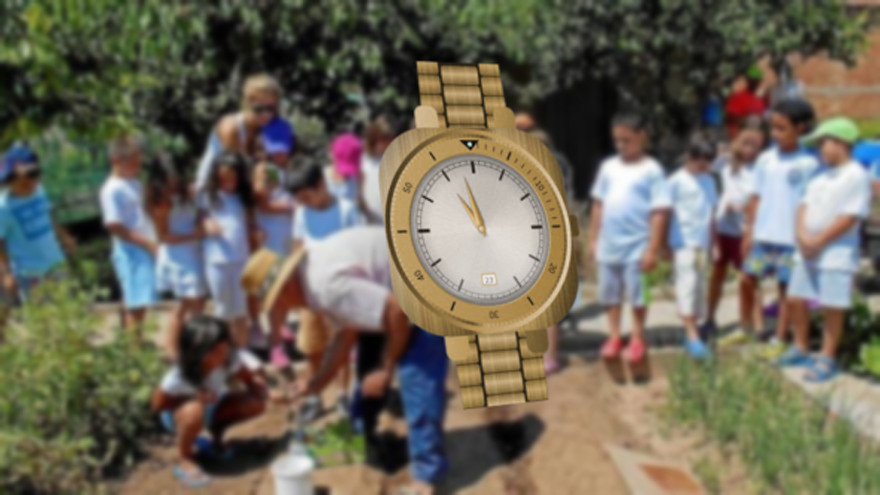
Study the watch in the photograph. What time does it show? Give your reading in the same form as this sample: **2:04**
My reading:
**10:58**
